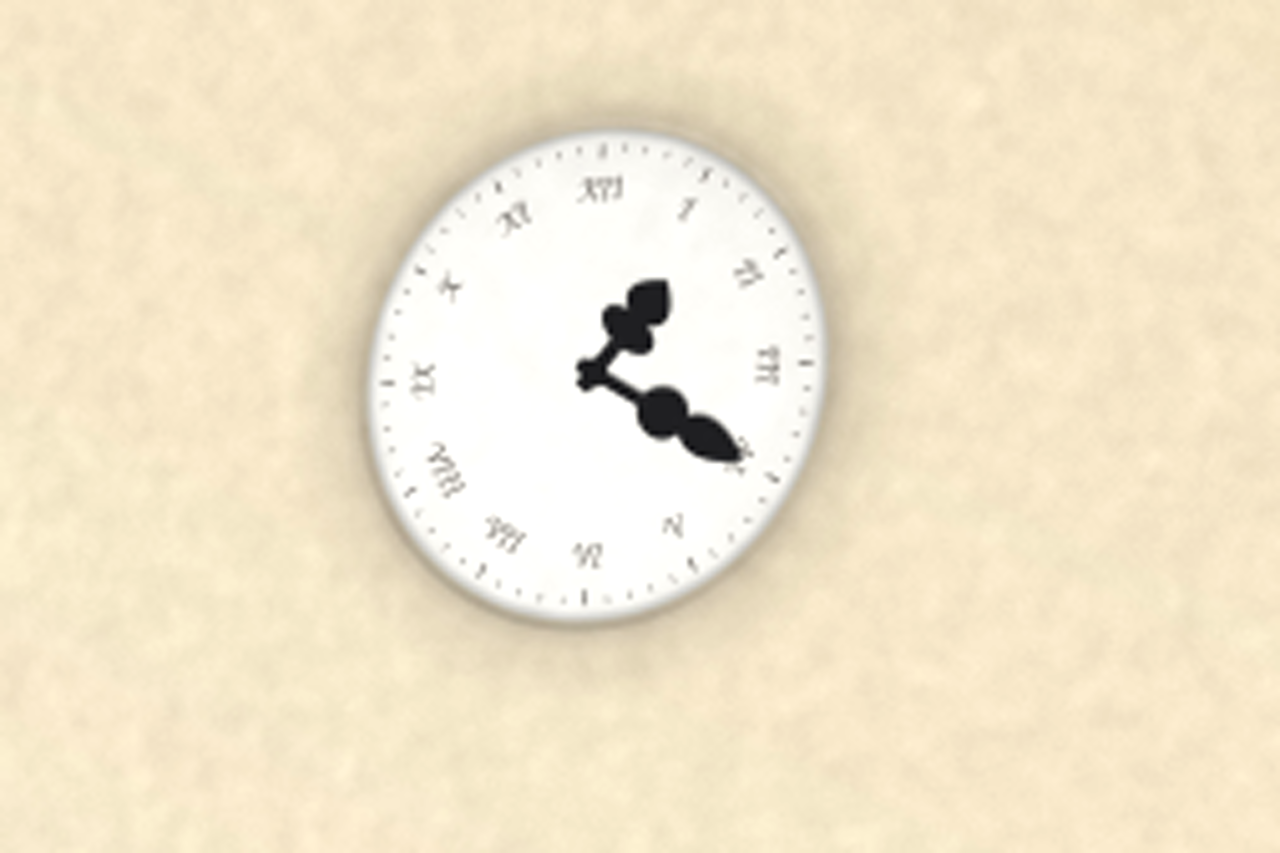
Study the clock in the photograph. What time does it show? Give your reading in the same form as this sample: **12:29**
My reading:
**1:20**
